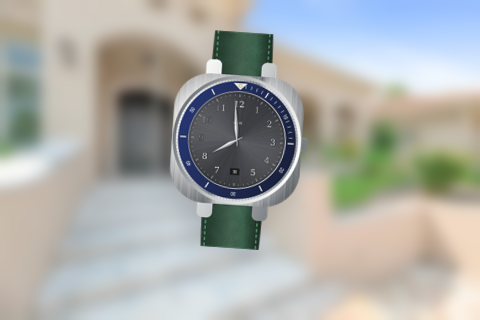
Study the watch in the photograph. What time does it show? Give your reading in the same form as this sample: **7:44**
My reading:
**7:59**
